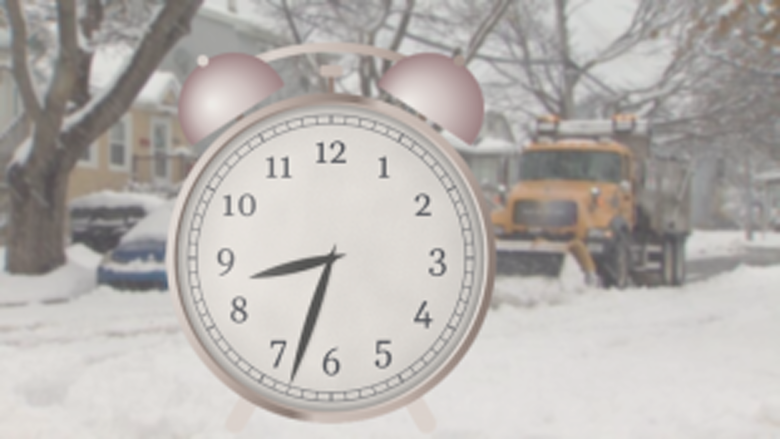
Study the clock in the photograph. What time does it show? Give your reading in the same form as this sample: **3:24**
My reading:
**8:33**
